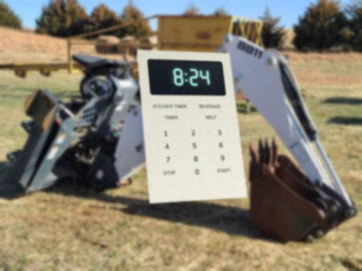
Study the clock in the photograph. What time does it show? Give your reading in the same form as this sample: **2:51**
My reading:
**8:24**
